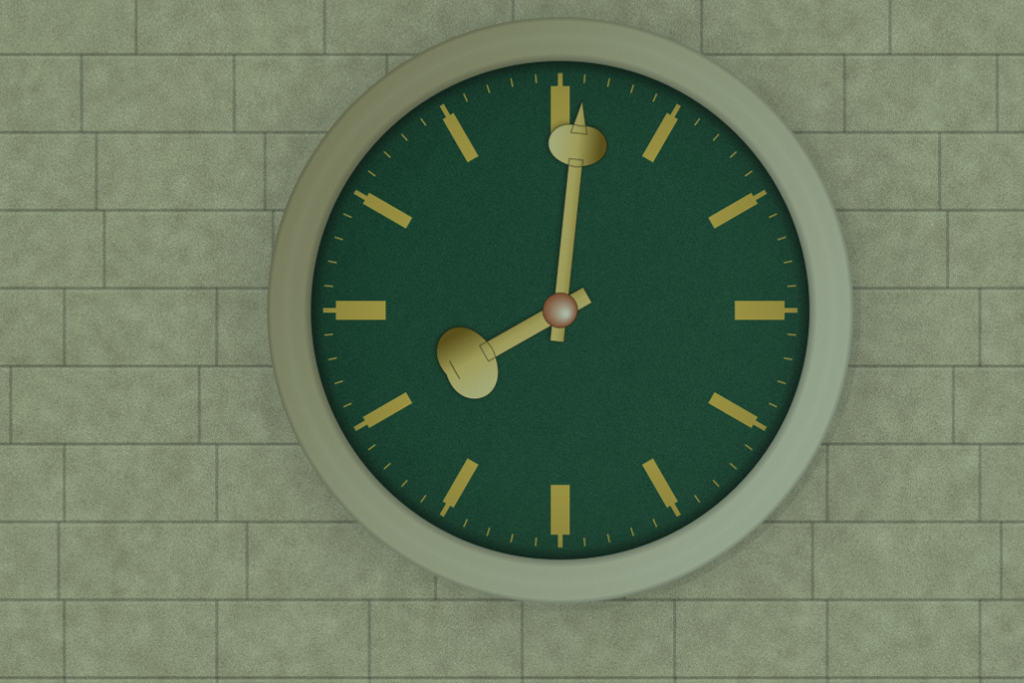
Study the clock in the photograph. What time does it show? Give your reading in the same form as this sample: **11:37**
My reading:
**8:01**
